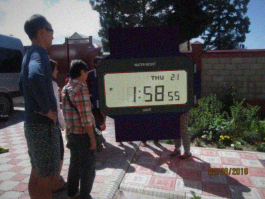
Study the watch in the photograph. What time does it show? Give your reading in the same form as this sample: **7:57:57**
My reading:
**1:58:55**
